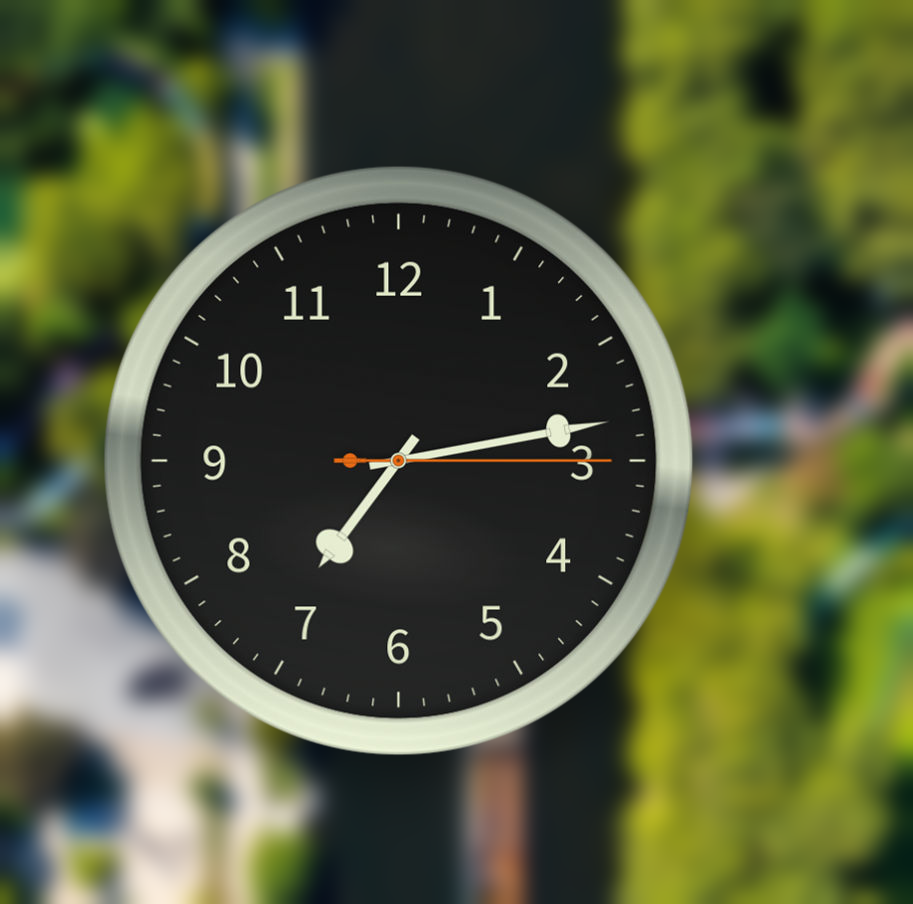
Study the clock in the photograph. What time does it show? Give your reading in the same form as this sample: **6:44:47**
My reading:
**7:13:15**
